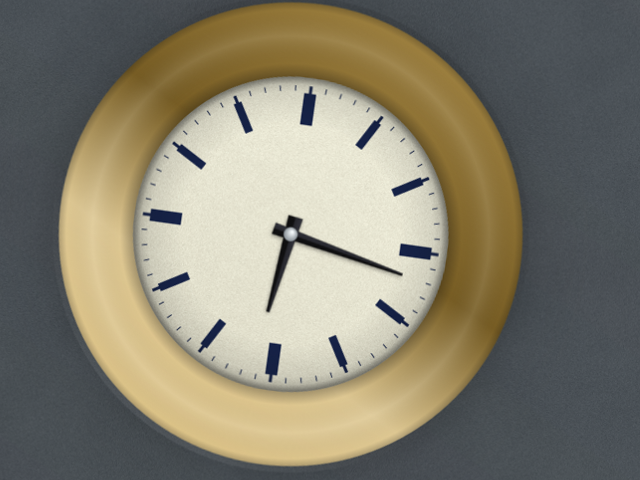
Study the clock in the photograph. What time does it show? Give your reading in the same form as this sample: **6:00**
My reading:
**6:17**
